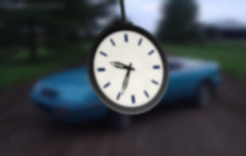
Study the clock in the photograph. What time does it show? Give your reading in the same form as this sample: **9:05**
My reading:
**9:34**
